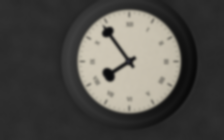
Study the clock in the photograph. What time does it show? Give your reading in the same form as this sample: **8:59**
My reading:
**7:54**
